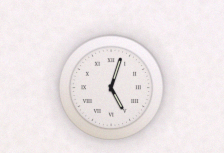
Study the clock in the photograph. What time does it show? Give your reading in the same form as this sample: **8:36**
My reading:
**5:03**
